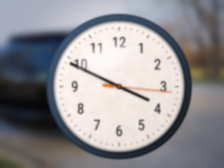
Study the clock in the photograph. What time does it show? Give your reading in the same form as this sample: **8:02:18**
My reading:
**3:49:16**
